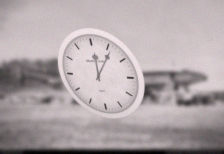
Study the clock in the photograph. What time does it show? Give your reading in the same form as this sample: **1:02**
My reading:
**12:06**
